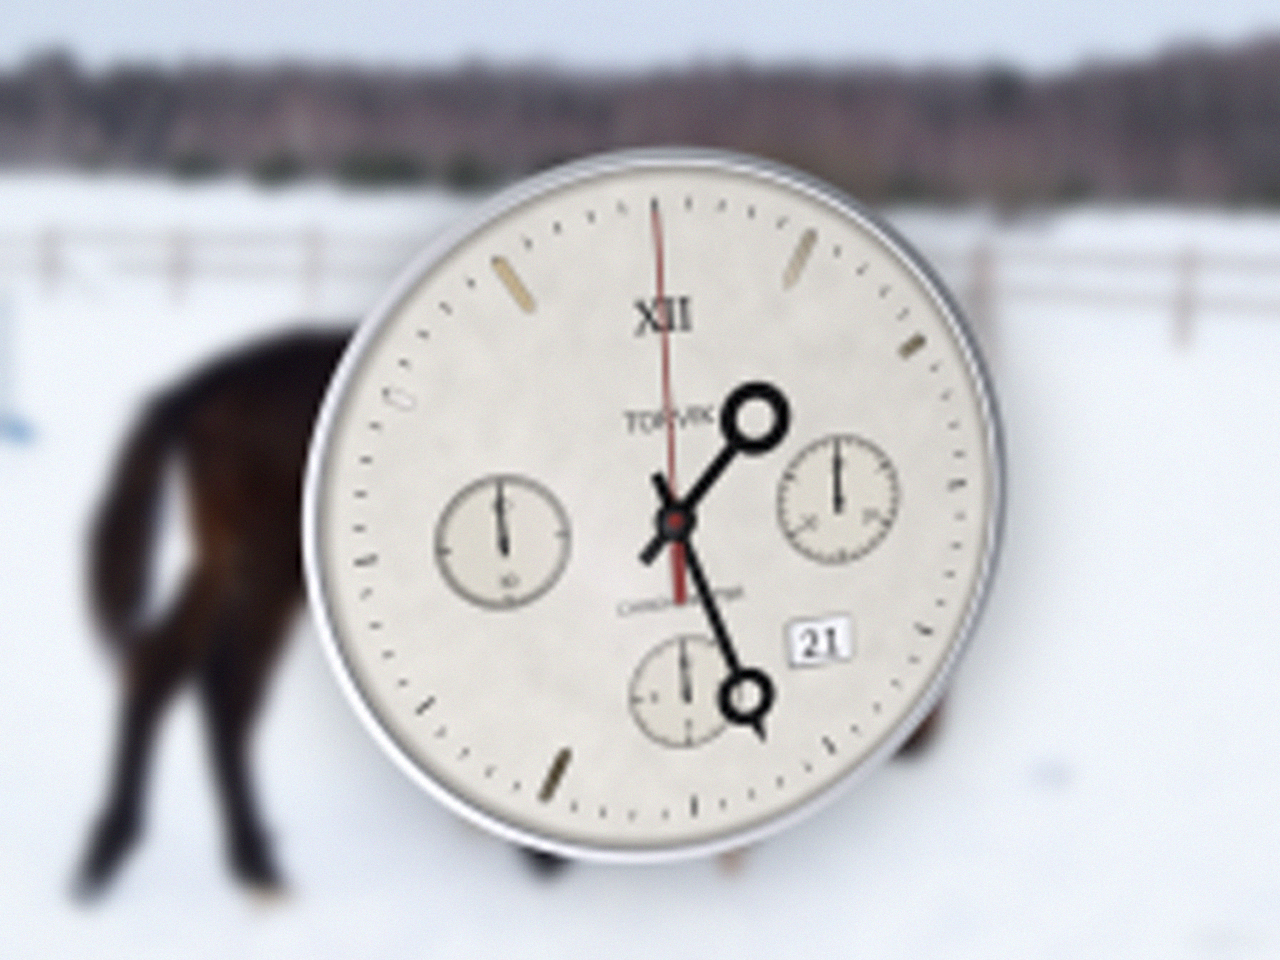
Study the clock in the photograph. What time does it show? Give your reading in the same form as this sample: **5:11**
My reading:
**1:27**
